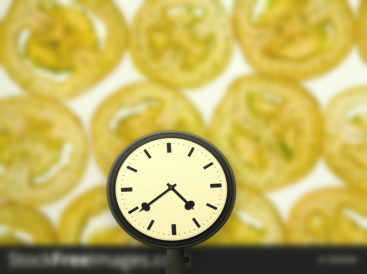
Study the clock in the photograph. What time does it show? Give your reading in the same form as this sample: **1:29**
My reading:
**4:39**
